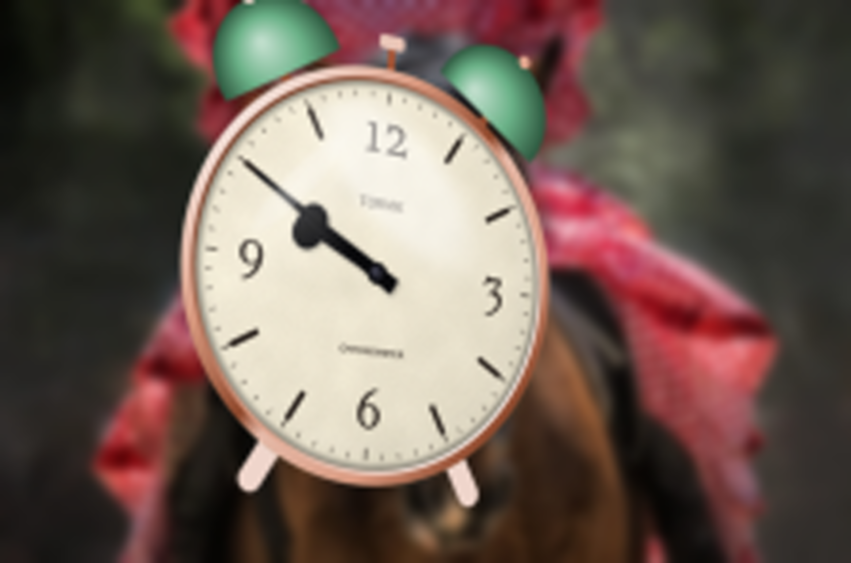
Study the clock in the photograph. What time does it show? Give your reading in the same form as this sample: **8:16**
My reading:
**9:50**
